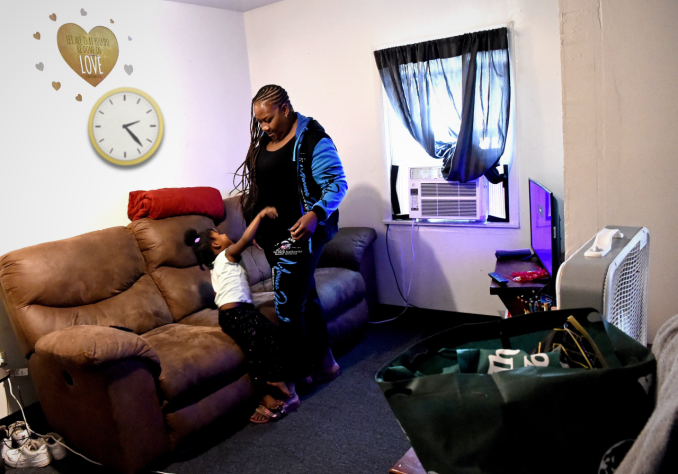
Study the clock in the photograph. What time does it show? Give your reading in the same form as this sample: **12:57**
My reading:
**2:23**
